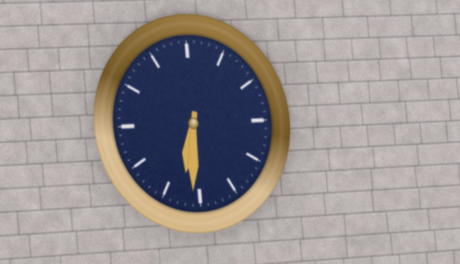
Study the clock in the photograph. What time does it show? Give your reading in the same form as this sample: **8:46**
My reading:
**6:31**
